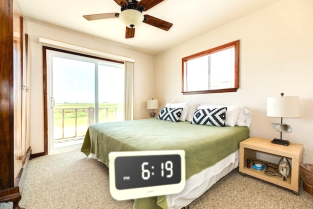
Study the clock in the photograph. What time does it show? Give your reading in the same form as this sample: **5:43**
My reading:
**6:19**
